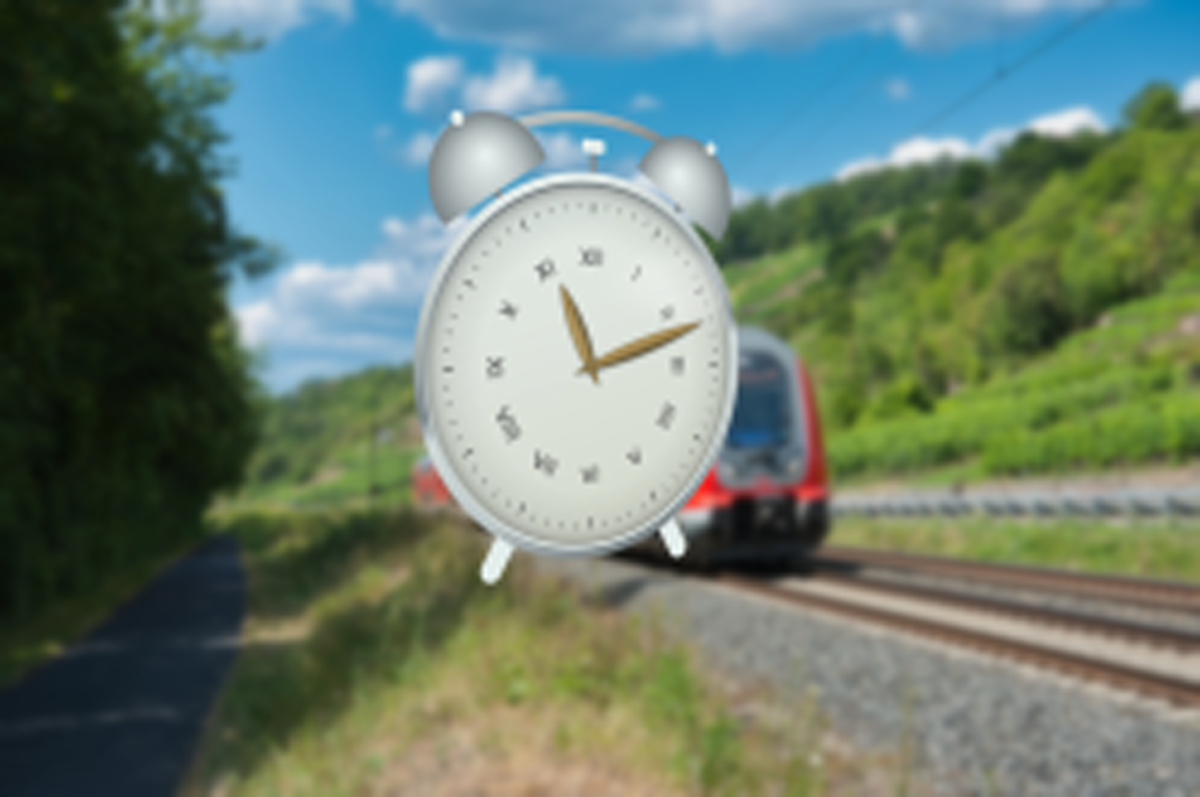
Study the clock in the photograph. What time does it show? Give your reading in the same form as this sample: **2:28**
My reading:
**11:12**
